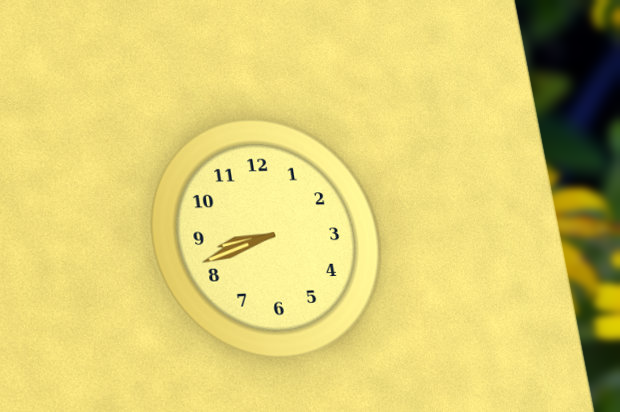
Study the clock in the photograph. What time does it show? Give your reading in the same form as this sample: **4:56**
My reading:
**8:42**
